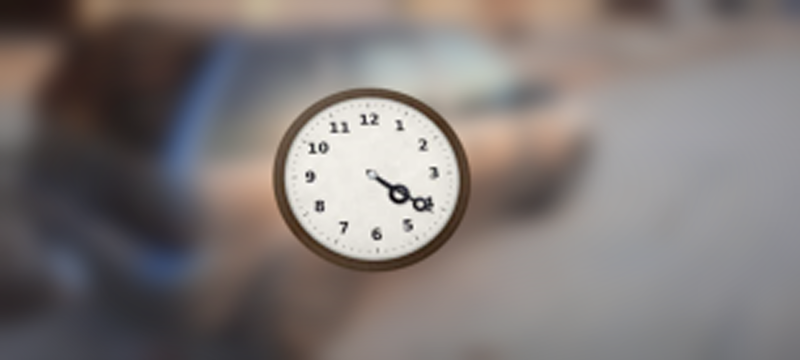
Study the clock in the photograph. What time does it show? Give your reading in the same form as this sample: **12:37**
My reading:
**4:21**
